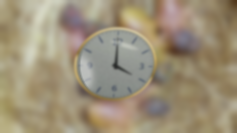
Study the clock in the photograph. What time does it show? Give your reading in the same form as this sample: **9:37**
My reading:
**4:00**
